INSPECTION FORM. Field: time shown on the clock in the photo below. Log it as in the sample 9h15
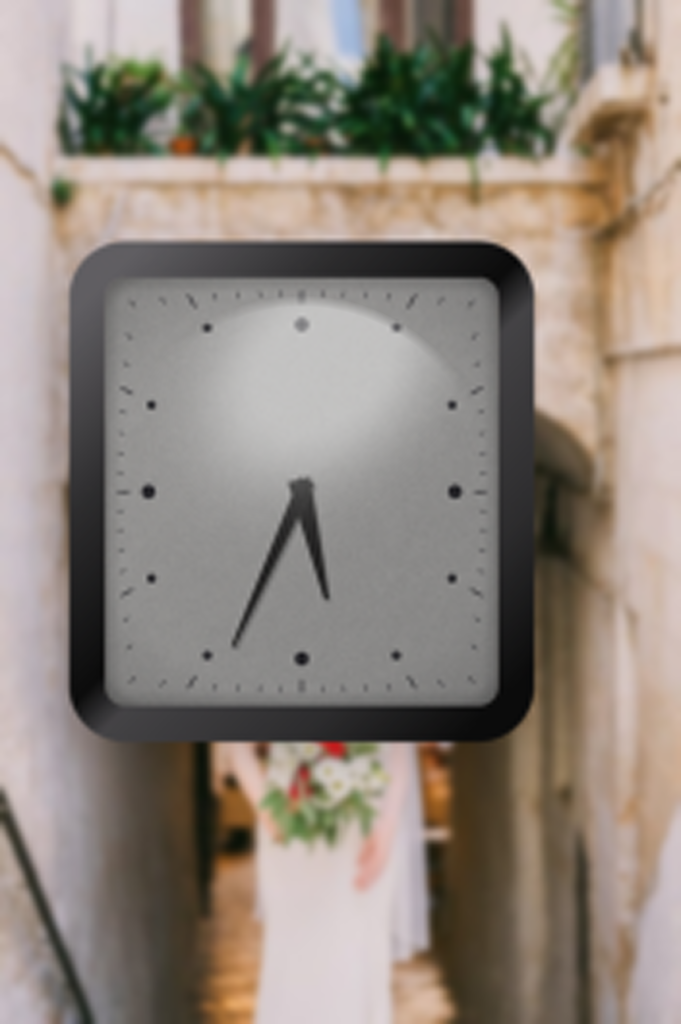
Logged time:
5h34
